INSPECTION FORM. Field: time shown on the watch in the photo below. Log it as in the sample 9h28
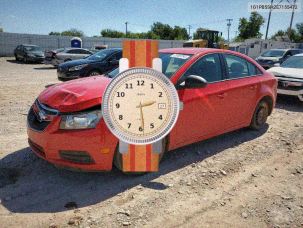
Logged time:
2h29
